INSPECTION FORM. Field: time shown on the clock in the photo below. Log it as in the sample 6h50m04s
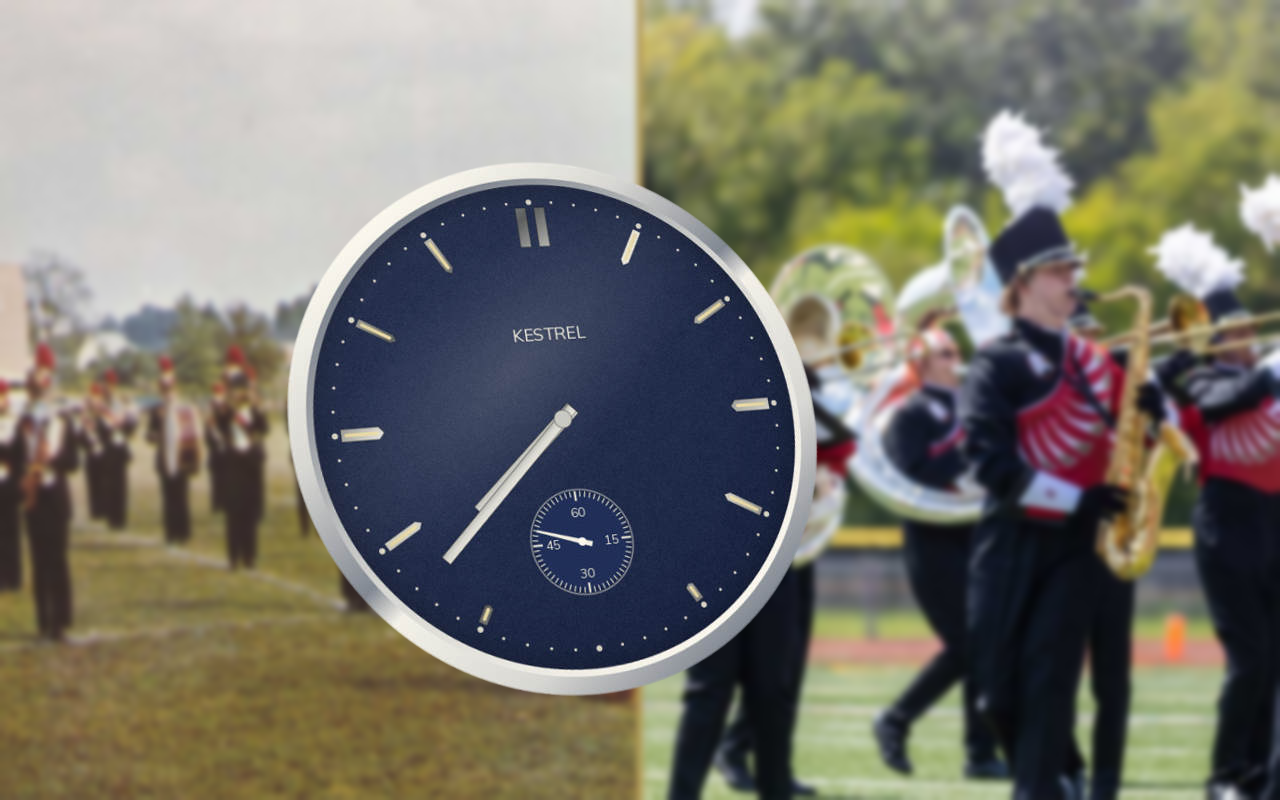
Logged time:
7h37m48s
